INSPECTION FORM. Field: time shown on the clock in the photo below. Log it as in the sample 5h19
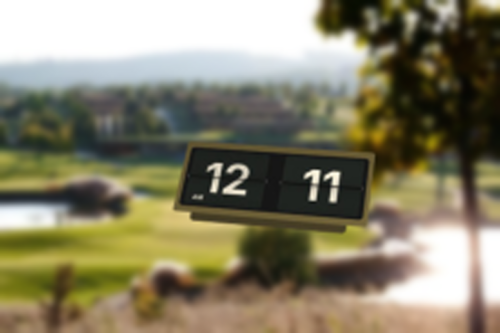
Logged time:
12h11
